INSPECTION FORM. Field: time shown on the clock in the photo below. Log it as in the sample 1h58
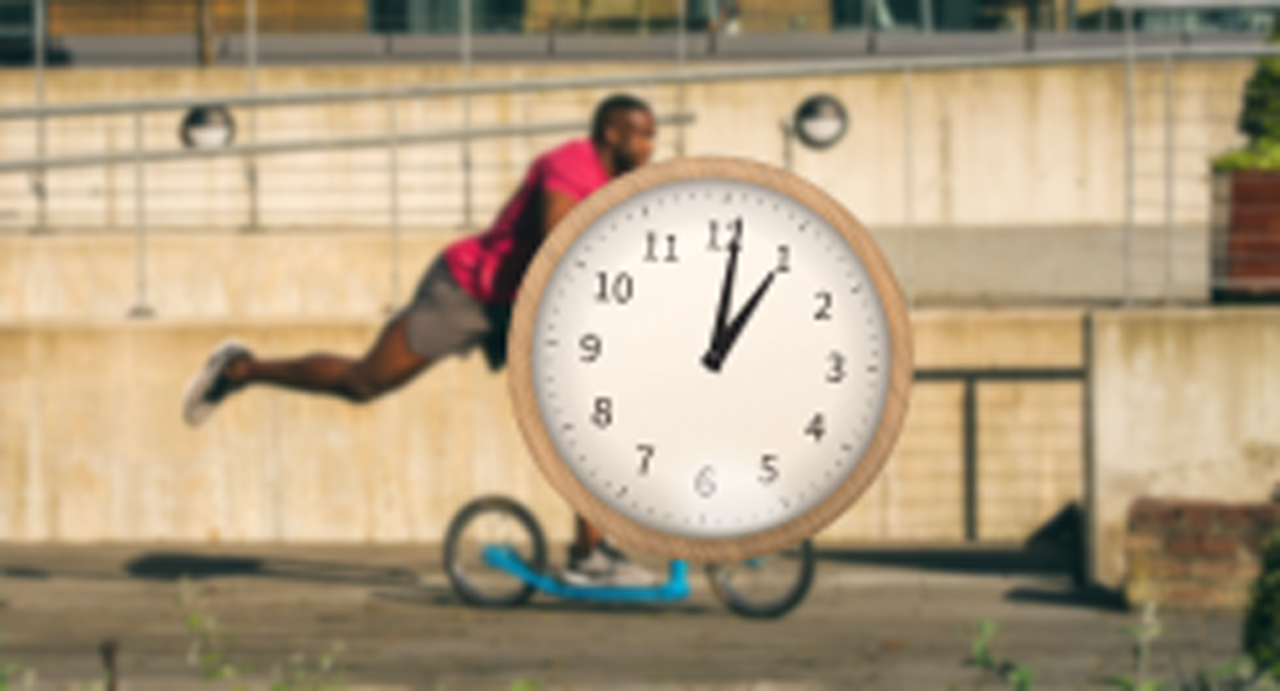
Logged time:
1h01
